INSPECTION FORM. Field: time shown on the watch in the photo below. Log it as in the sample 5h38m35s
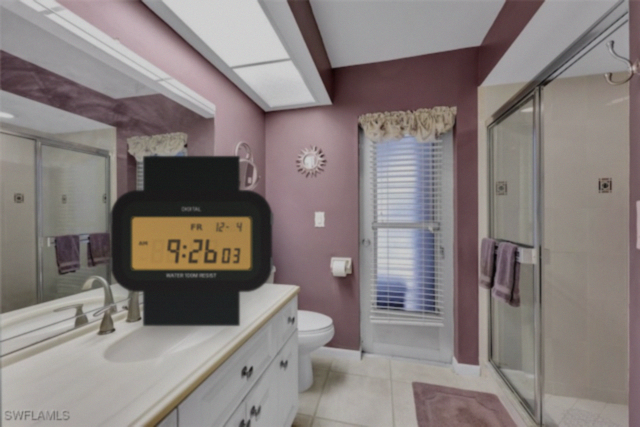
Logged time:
9h26m03s
